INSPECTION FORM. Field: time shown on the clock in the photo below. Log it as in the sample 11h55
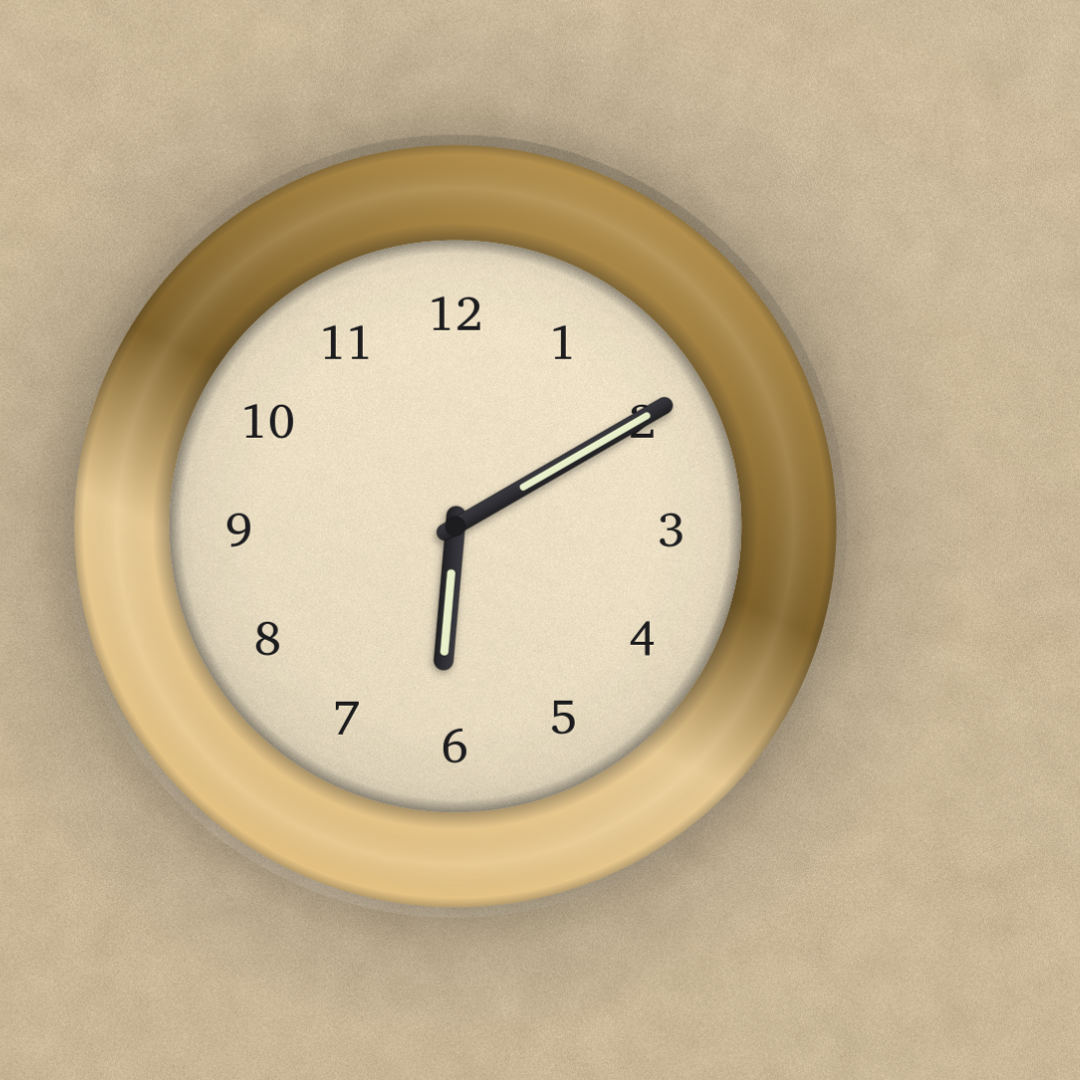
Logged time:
6h10
